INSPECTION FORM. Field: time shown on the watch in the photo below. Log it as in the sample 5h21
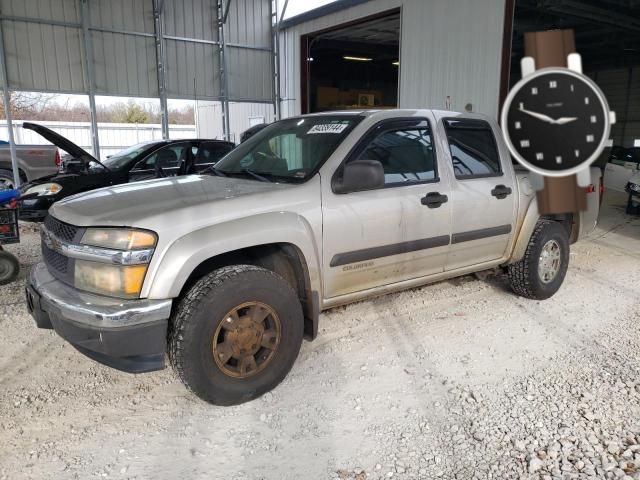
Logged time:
2h49
